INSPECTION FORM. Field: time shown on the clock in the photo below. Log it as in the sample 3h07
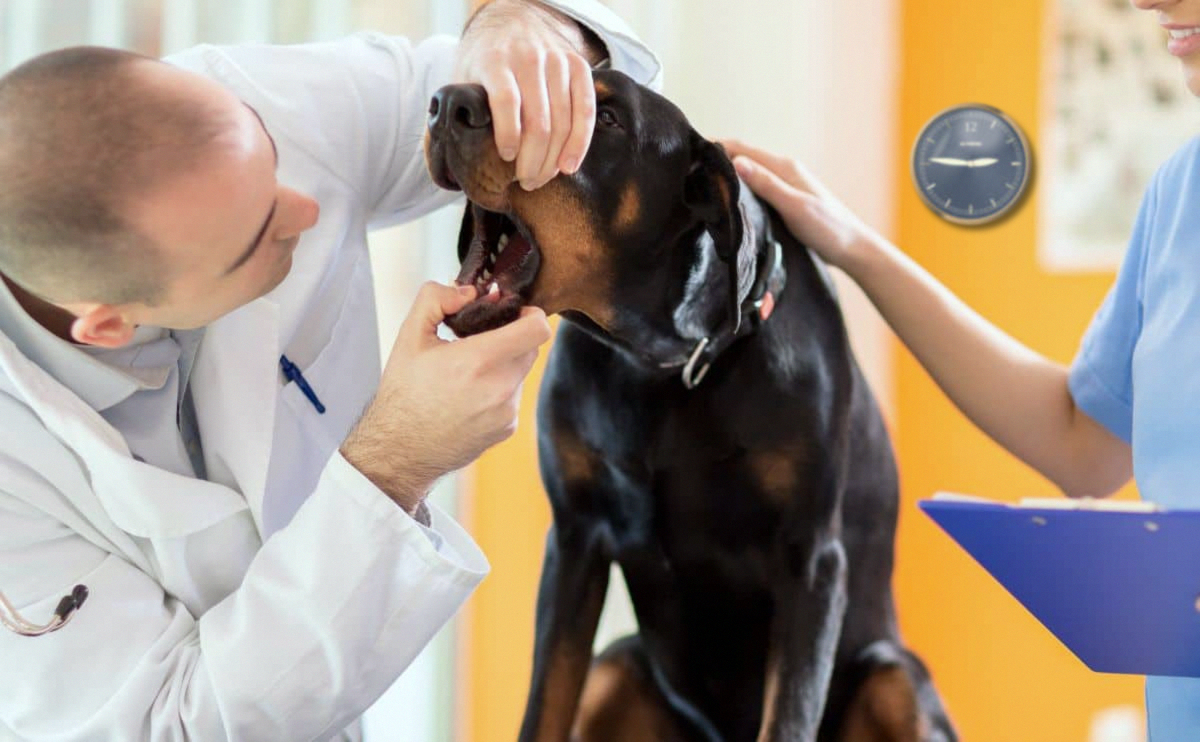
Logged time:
2h46
